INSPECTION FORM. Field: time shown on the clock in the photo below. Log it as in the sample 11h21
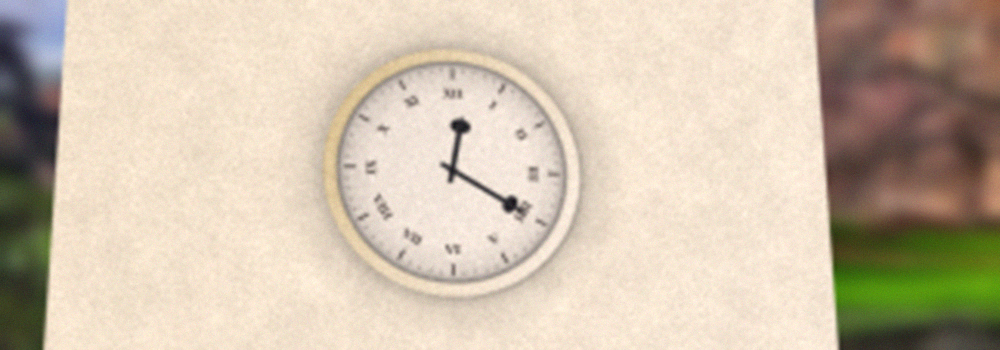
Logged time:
12h20
